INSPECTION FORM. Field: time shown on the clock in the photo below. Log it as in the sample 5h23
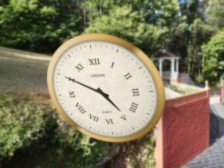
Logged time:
4h50
